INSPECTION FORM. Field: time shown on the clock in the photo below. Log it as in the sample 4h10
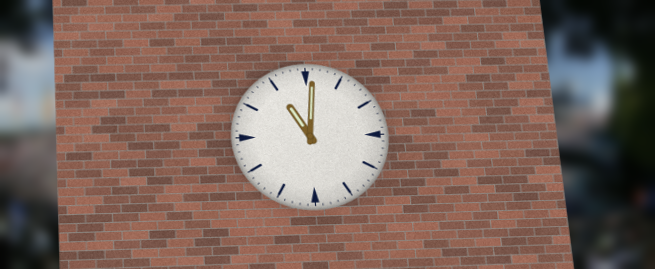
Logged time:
11h01
